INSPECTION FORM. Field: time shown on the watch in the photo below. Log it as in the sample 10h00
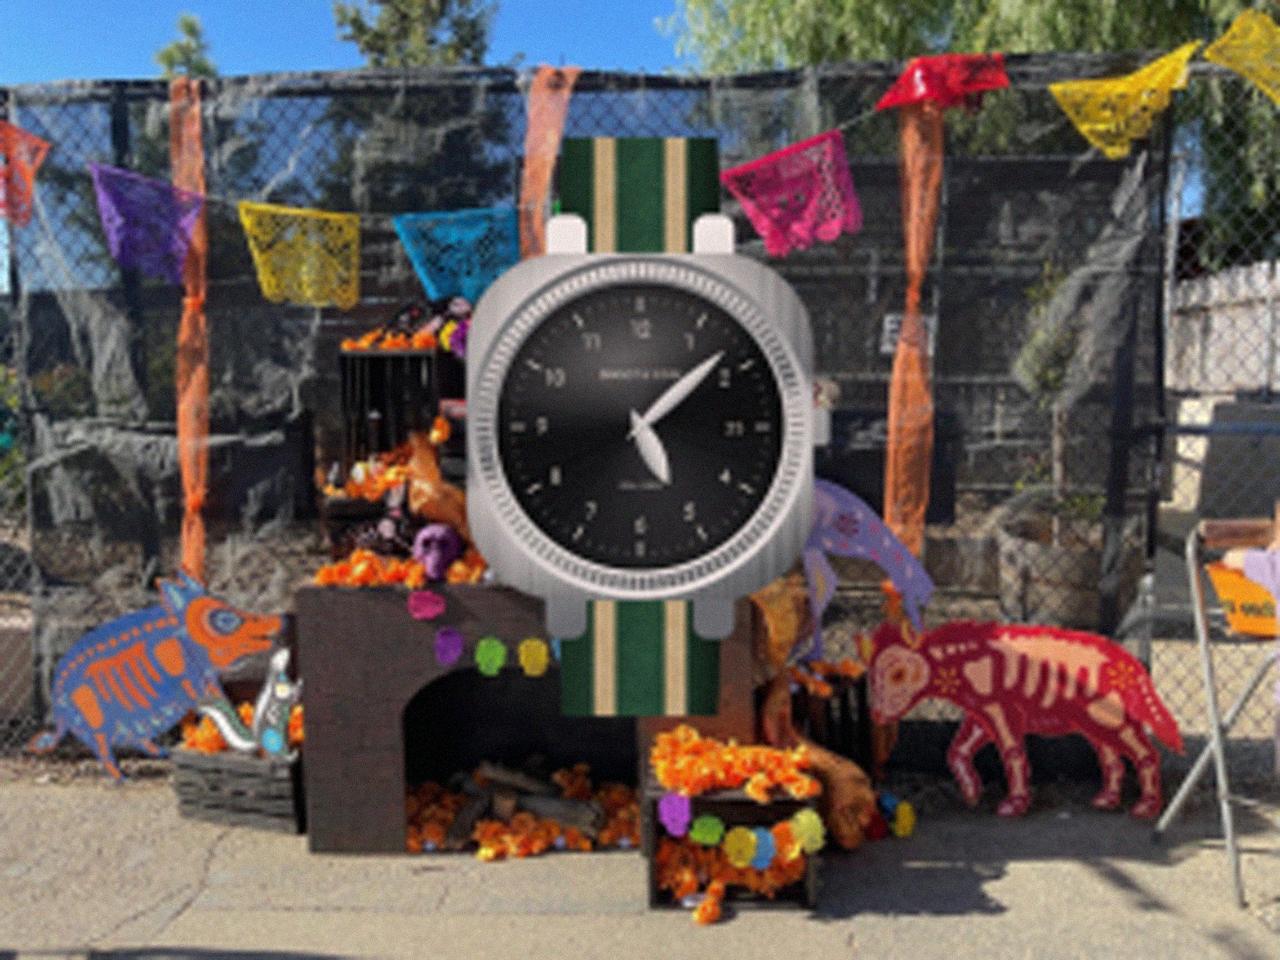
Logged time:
5h08
